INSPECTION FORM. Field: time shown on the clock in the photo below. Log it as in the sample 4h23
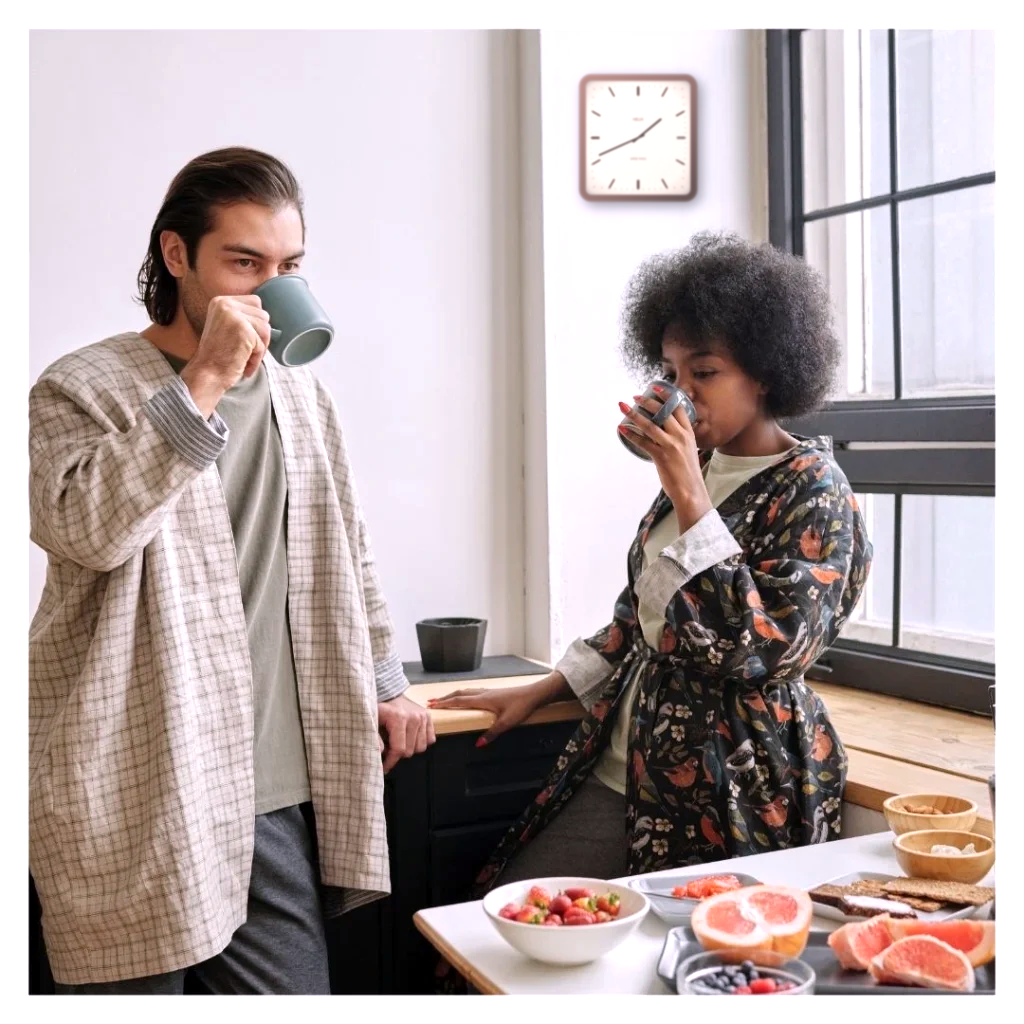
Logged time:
1h41
